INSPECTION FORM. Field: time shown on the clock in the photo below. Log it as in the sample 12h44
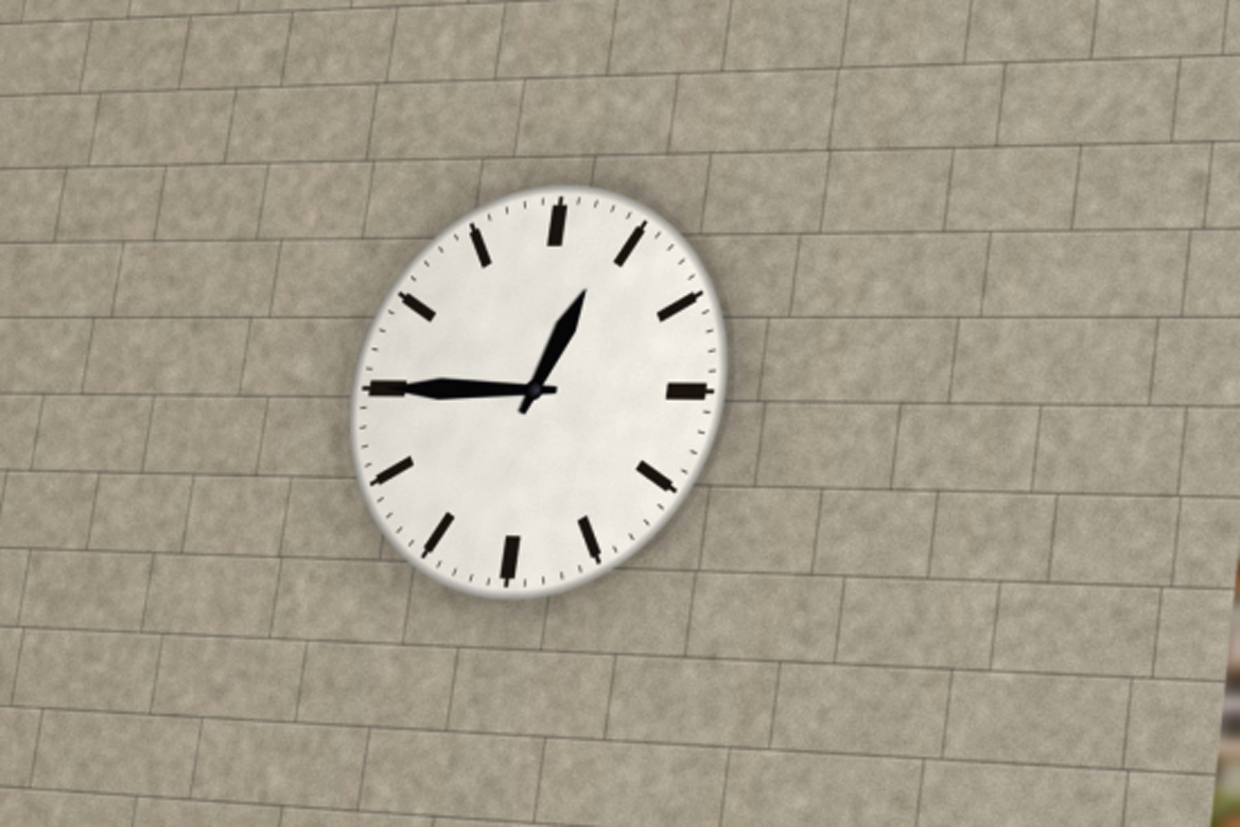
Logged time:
12h45
